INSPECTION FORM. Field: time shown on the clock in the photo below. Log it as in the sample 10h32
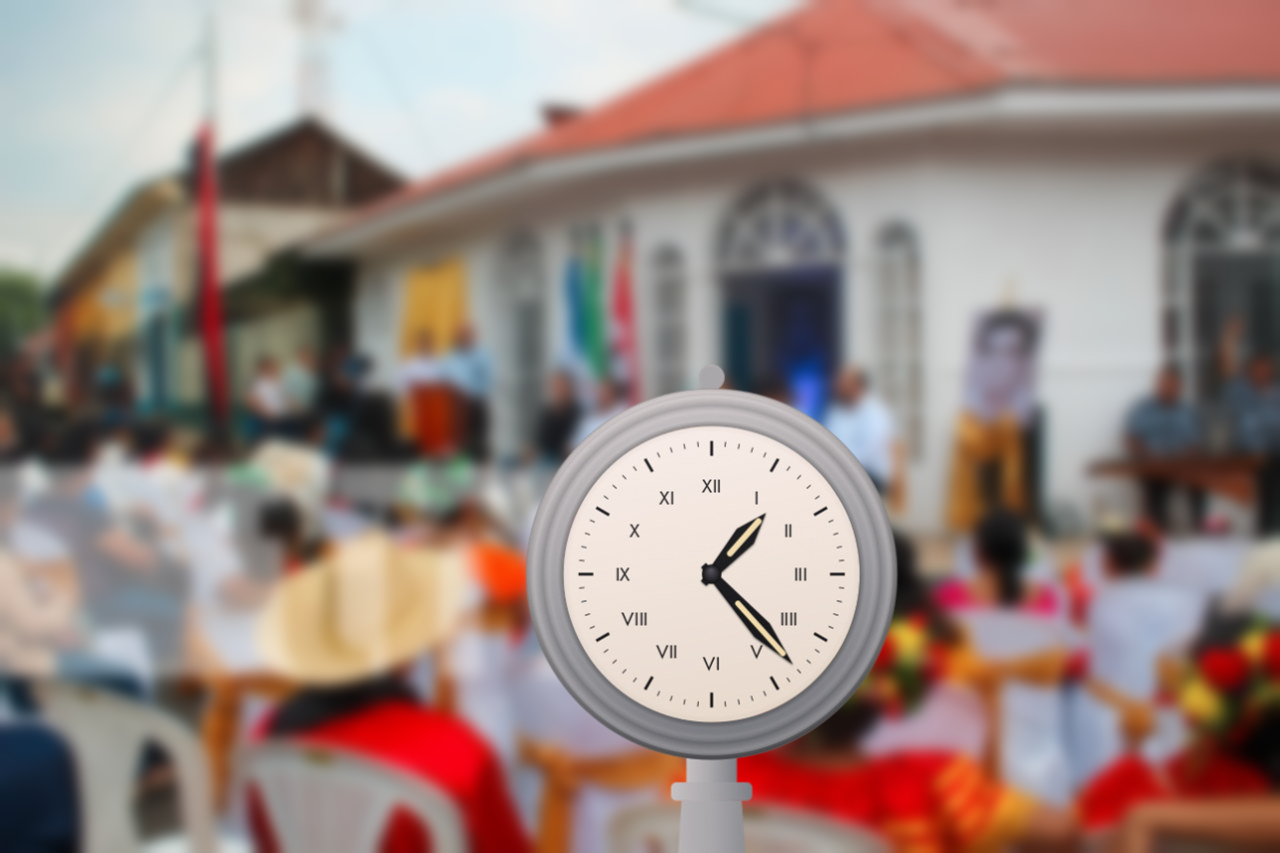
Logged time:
1h23
